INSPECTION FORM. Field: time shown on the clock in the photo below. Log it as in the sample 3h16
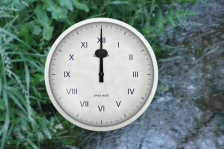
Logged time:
12h00
